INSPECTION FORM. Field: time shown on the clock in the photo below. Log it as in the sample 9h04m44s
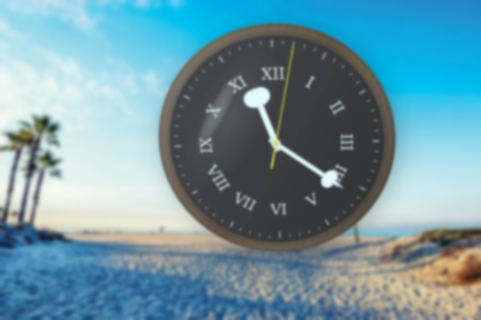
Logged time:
11h21m02s
